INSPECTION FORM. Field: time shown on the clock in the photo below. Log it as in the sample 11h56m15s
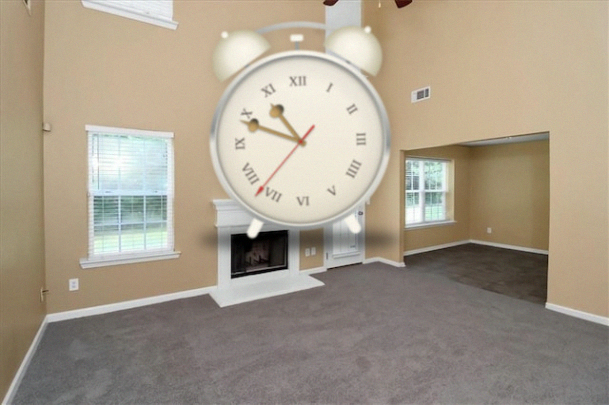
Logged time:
10h48m37s
